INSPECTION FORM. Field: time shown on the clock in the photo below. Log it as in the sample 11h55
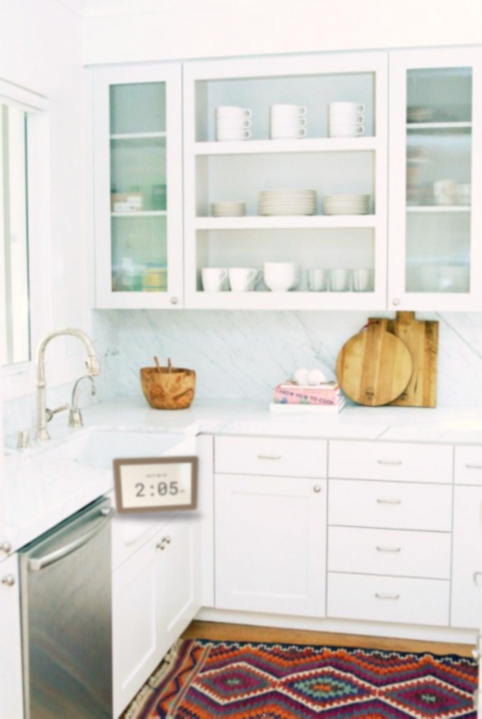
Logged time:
2h05
